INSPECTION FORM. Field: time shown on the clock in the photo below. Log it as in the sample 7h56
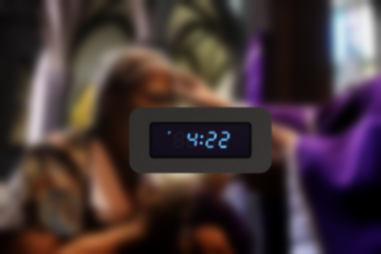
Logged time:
4h22
